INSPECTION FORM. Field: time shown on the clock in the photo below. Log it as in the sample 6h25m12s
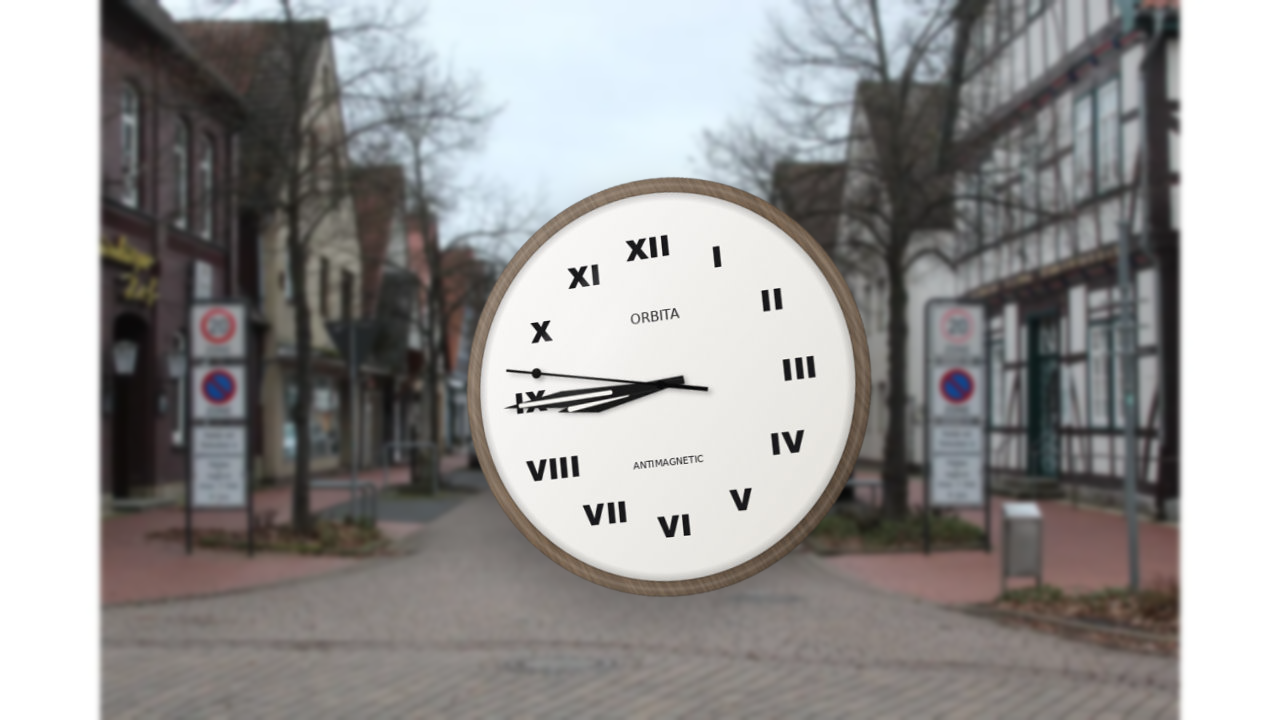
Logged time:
8h44m47s
